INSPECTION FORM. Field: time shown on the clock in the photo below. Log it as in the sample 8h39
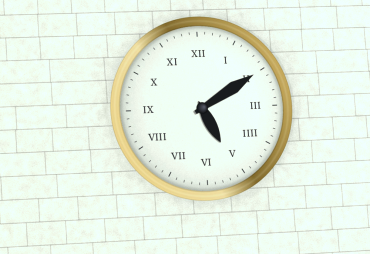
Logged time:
5h10
